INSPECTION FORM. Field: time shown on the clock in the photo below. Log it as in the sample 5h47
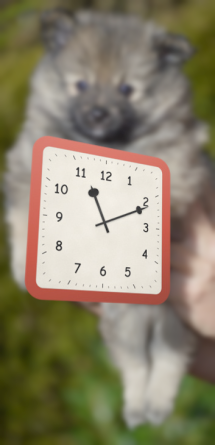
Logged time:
11h11
